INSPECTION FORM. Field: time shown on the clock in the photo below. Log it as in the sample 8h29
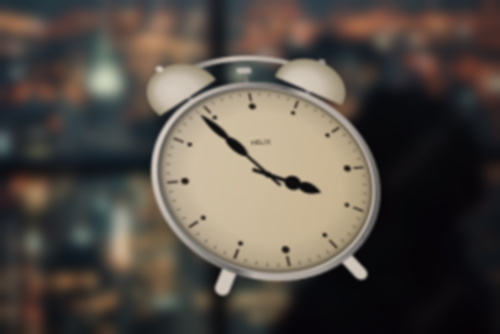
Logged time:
3h54
